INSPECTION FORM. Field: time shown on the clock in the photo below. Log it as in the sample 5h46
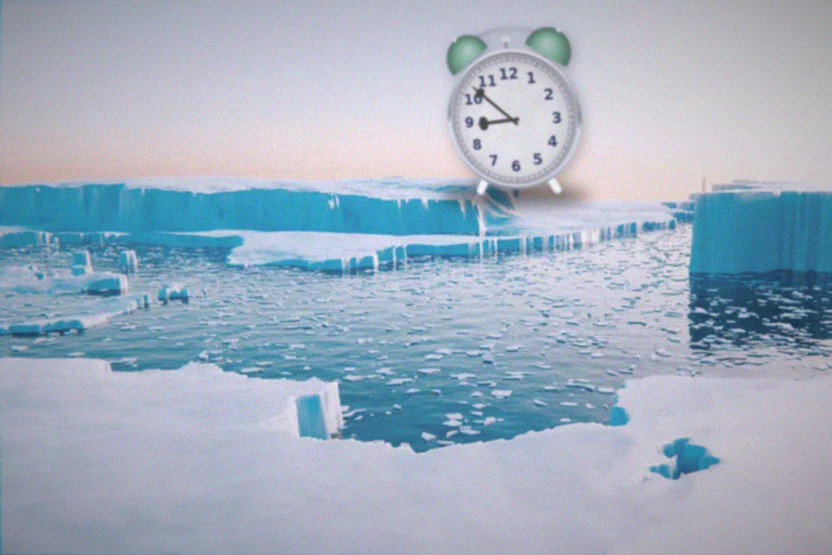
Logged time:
8h52
